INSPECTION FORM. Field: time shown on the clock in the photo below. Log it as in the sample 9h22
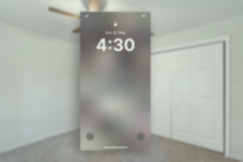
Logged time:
4h30
